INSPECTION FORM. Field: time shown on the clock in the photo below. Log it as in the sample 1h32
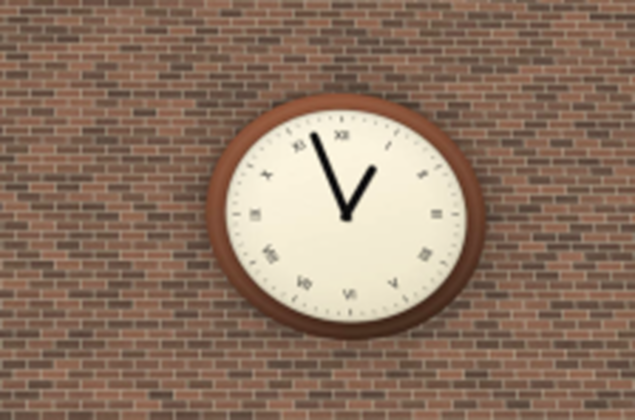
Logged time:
12h57
